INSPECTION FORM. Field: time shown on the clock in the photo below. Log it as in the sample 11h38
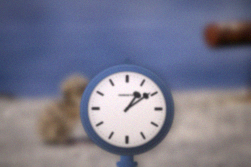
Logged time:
1h09
